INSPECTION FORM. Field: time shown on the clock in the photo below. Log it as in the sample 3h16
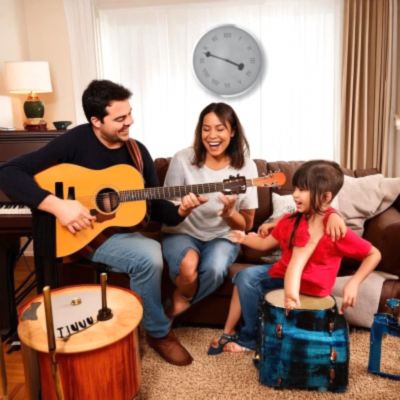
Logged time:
3h48
